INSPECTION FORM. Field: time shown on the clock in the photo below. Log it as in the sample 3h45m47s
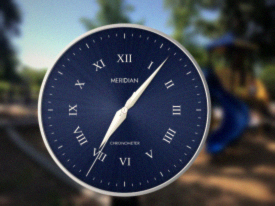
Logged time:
7h06m35s
